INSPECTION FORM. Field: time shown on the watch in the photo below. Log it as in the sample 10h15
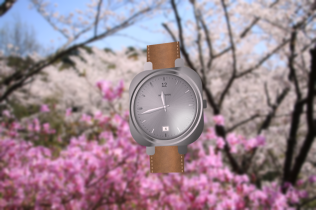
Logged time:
11h43
